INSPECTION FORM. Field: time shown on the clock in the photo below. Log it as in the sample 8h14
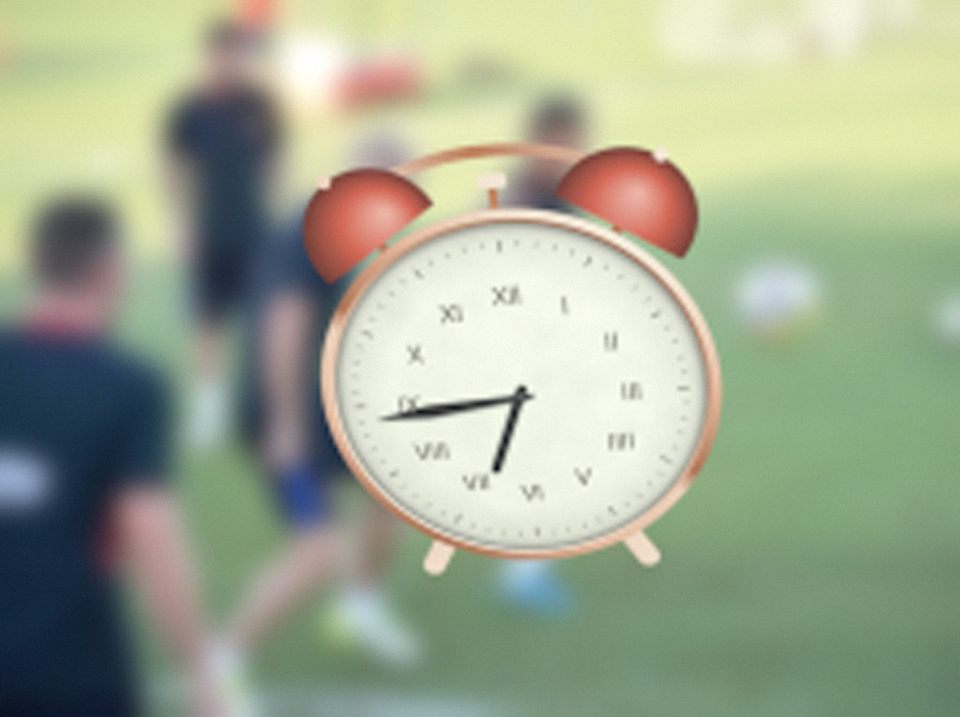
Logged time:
6h44
